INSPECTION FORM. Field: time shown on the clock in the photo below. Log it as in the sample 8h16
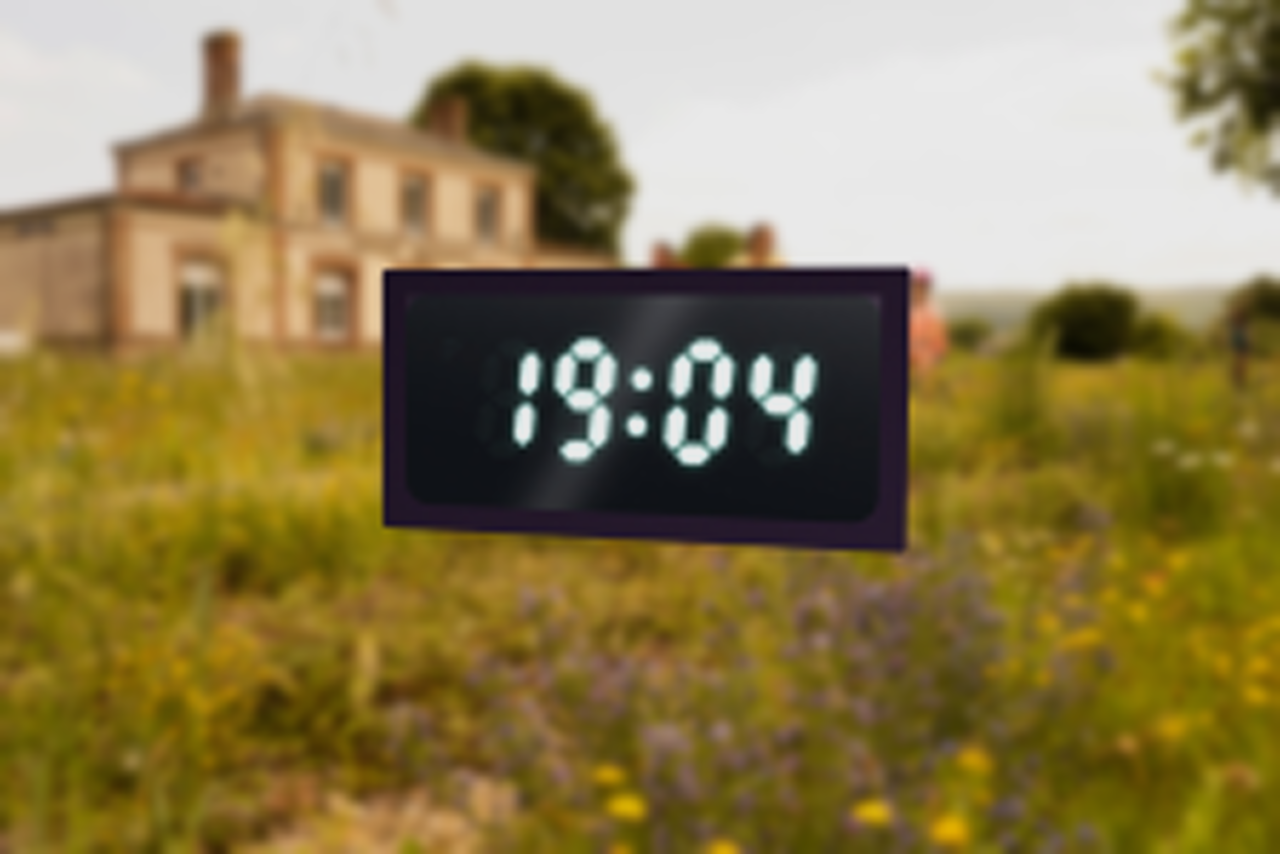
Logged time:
19h04
